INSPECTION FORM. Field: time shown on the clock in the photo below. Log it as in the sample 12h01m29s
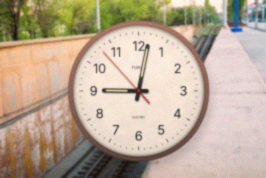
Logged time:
9h01m53s
